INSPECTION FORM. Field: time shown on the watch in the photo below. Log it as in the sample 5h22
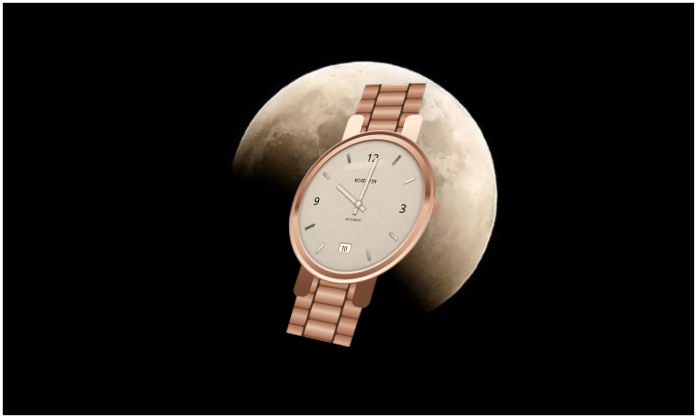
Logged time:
10h01
